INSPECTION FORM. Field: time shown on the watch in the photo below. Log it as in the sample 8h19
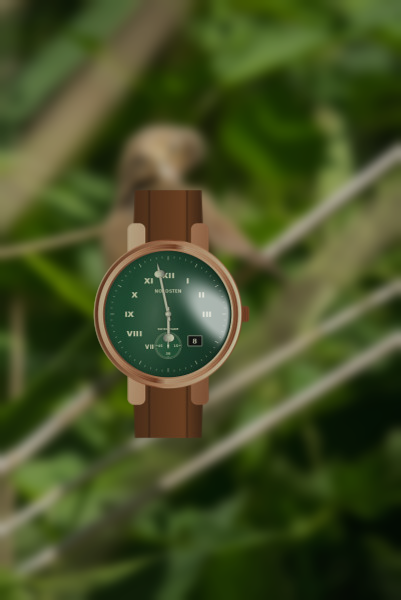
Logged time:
5h58
